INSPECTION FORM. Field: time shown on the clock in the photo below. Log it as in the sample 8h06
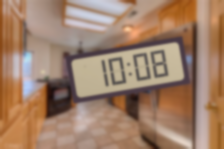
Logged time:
10h08
